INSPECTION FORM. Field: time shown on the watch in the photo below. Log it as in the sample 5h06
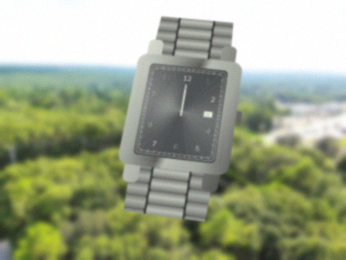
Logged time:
12h00
